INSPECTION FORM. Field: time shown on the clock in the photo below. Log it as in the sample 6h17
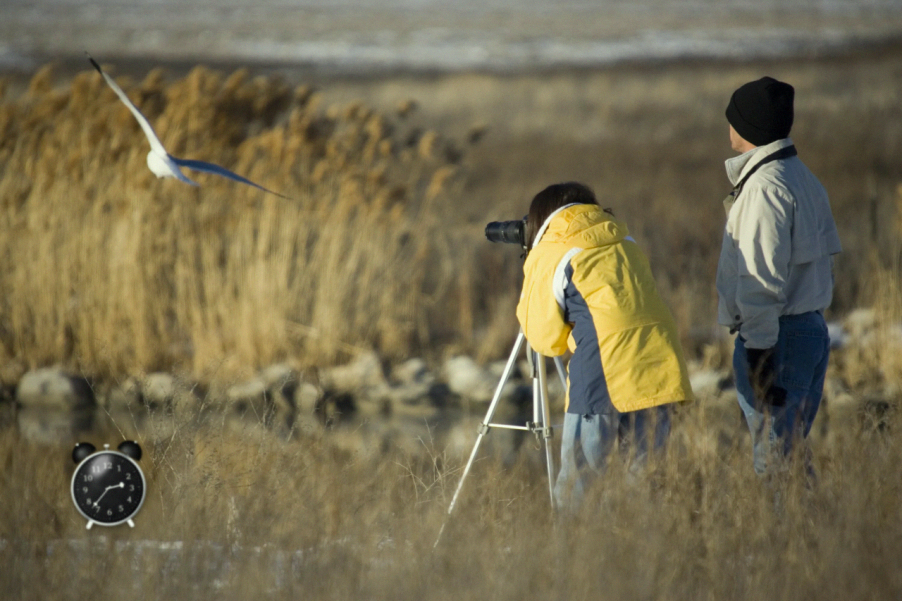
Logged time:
2h37
